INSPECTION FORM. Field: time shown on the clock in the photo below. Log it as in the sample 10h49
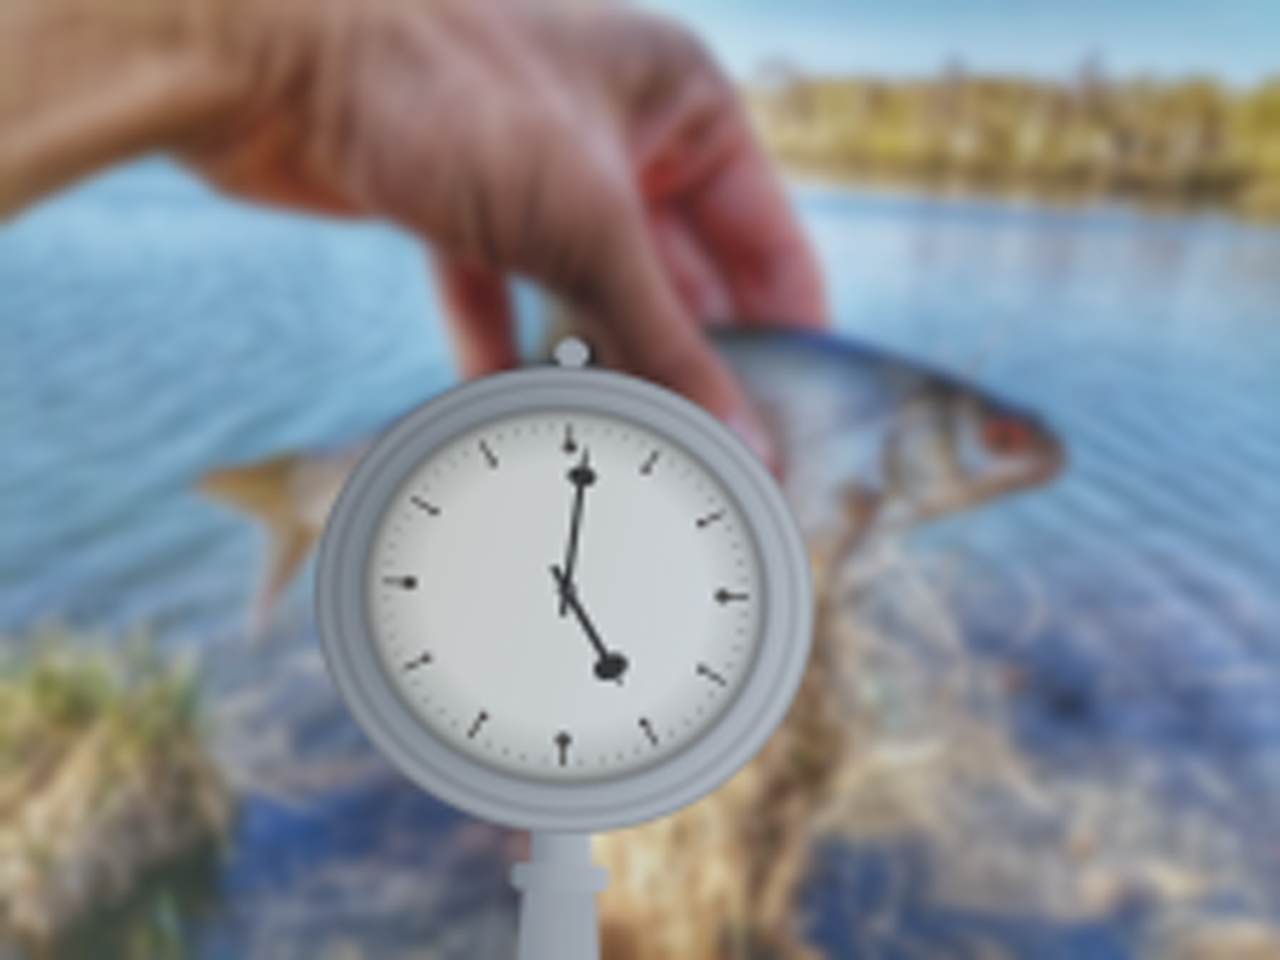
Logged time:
5h01
